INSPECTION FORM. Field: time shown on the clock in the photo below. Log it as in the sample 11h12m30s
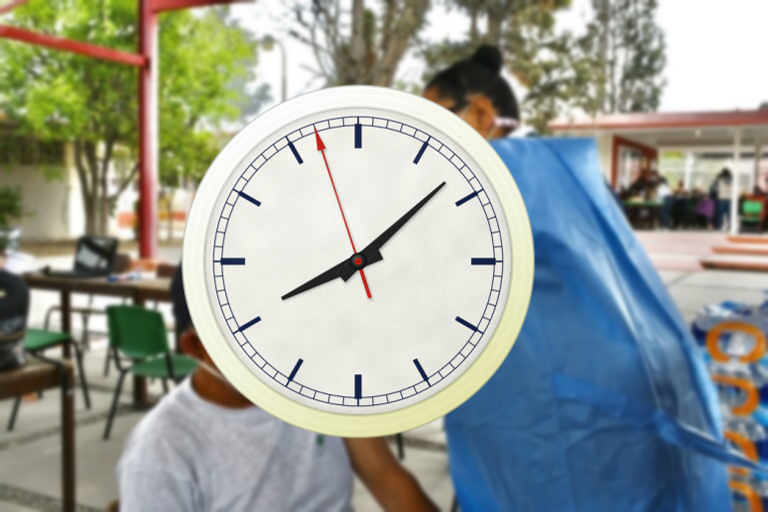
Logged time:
8h07m57s
